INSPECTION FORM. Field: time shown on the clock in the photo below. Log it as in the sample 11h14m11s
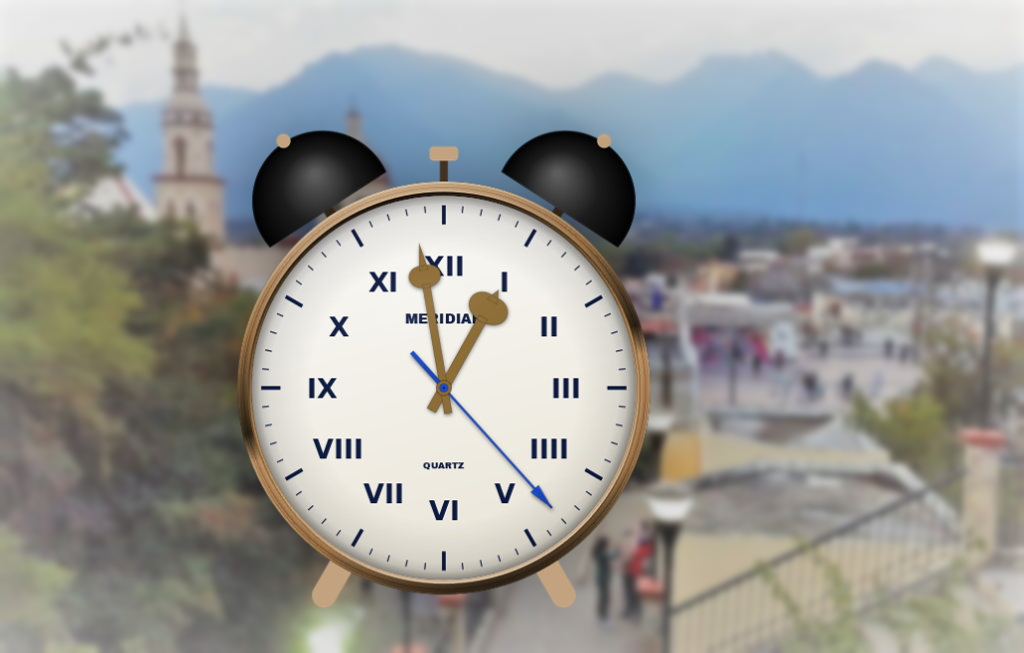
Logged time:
12h58m23s
